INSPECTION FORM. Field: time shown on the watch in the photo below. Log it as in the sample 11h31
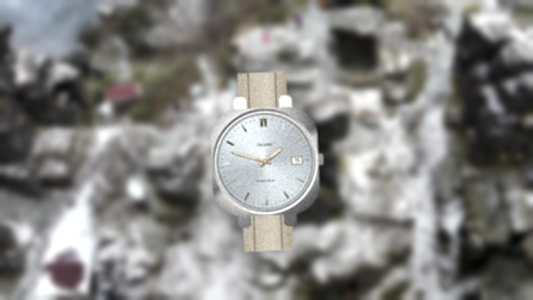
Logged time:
1h48
